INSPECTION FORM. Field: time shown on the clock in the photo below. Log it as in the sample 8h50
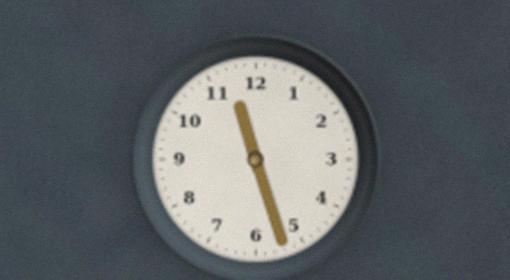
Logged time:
11h27
